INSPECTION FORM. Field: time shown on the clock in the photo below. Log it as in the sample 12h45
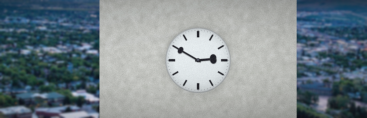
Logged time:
2h50
